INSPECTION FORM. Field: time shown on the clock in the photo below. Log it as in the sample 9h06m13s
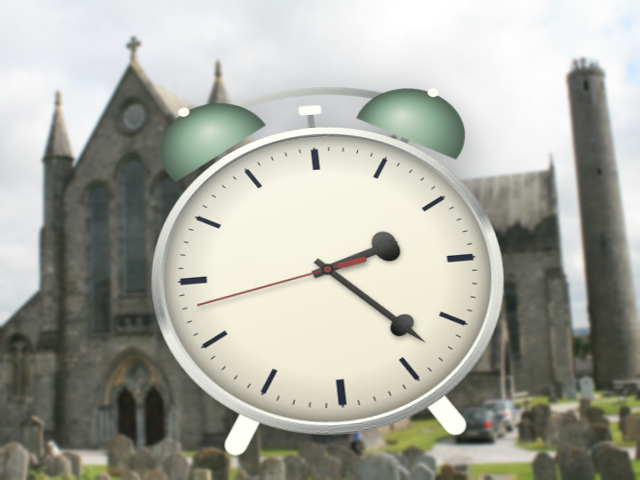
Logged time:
2h22m43s
